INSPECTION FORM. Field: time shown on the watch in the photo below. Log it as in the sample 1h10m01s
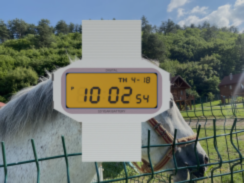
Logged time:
10h02m54s
